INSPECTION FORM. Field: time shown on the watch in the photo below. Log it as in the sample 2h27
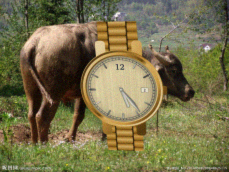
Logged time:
5h24
